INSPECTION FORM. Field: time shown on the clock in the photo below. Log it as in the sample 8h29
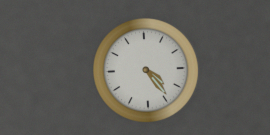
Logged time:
4h24
